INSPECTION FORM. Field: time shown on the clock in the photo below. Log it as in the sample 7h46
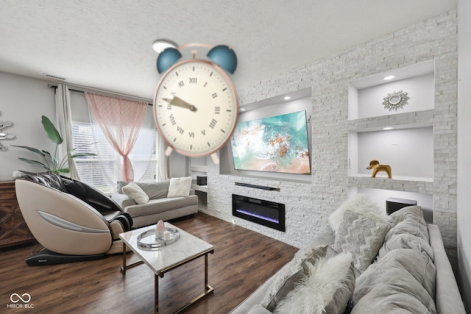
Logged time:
9h47
